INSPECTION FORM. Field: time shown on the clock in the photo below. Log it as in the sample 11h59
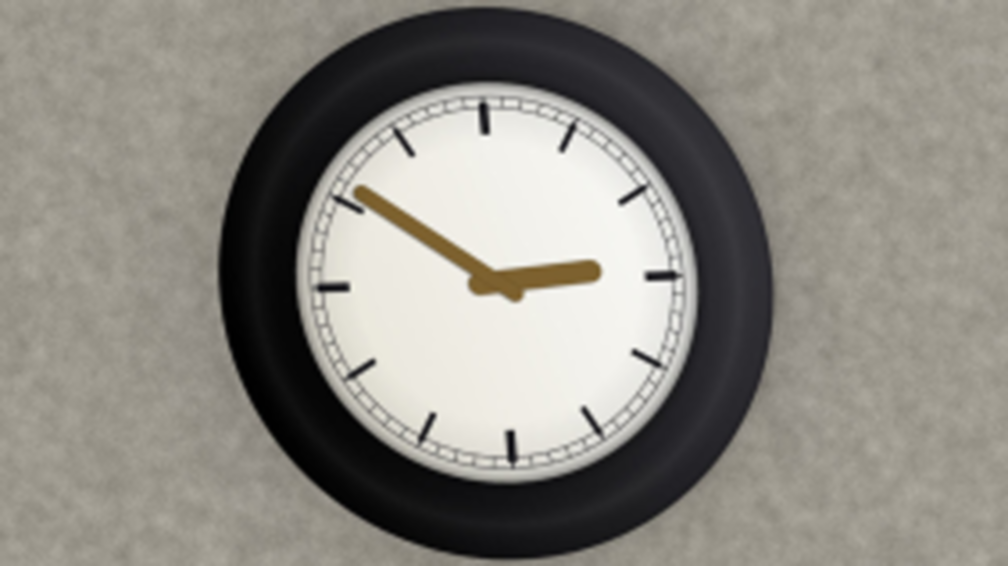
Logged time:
2h51
